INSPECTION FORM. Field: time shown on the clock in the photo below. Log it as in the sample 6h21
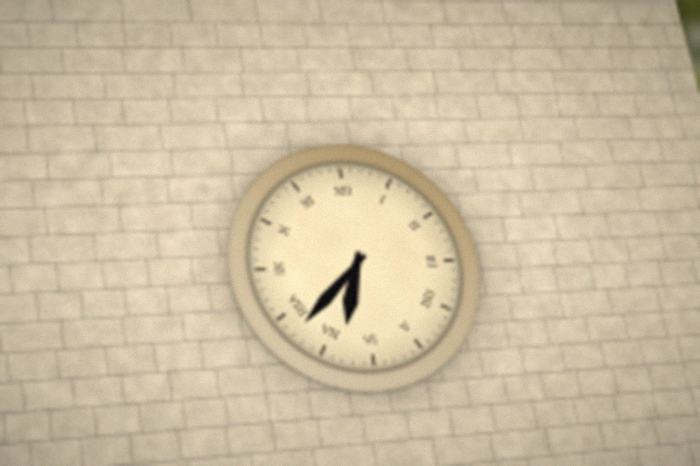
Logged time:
6h38
